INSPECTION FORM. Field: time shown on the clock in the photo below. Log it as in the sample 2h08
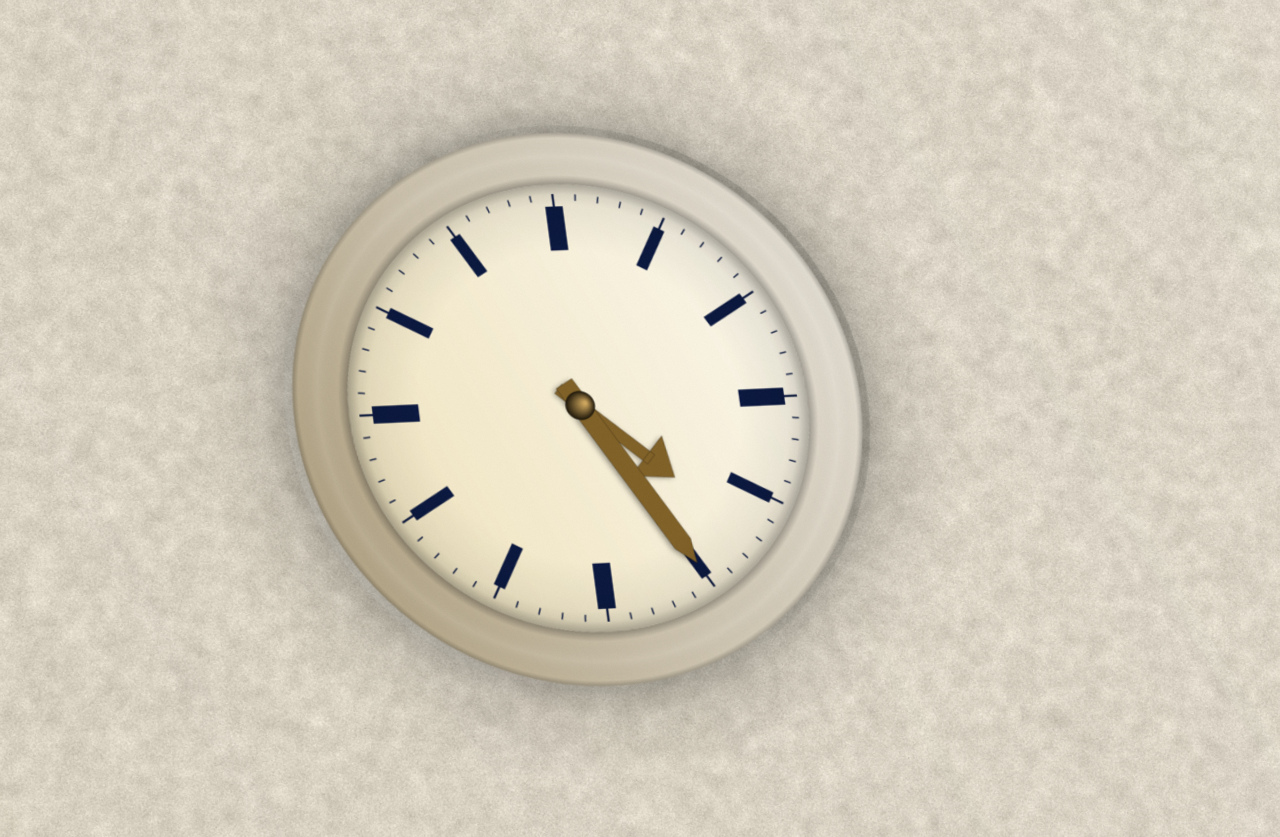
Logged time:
4h25
